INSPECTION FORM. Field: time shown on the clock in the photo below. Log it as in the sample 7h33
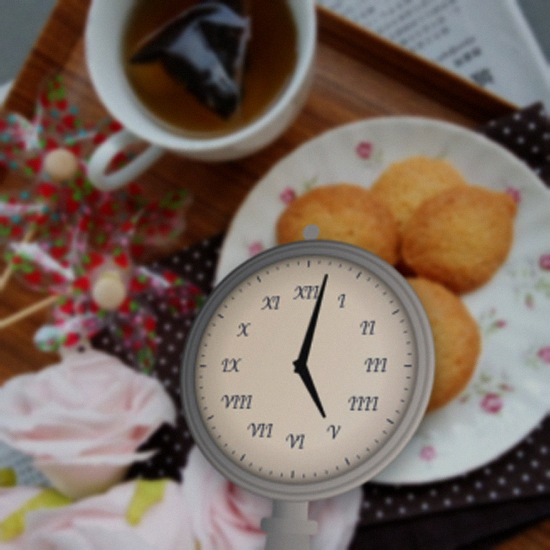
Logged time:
5h02
